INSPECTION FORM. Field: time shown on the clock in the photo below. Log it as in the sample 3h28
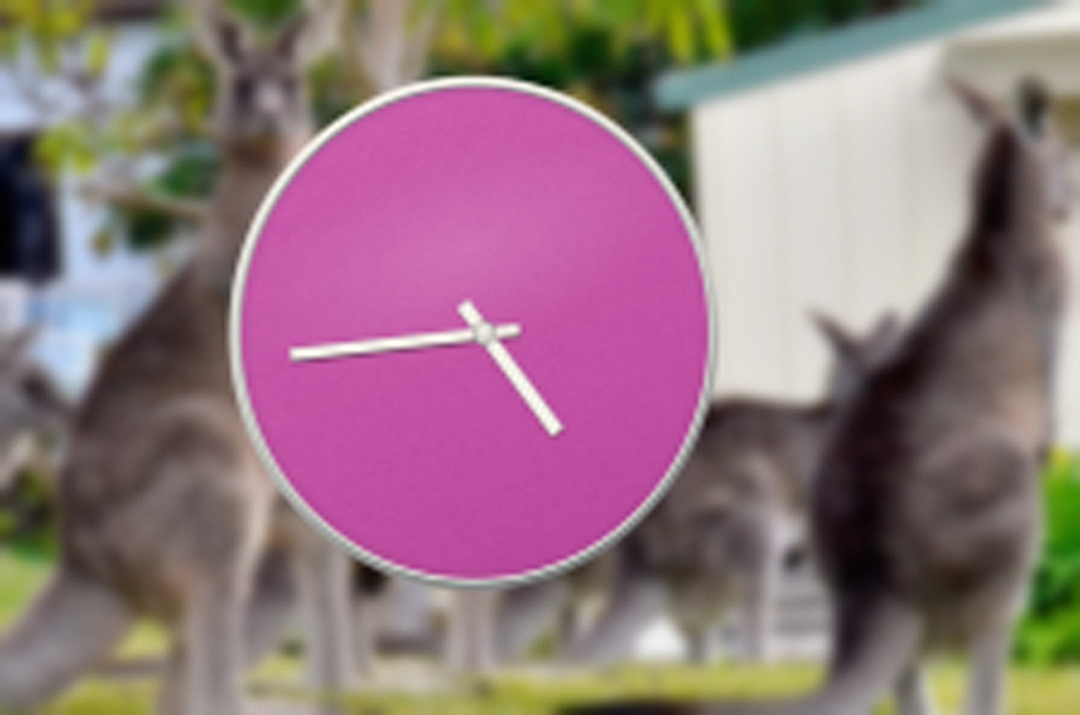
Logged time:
4h44
